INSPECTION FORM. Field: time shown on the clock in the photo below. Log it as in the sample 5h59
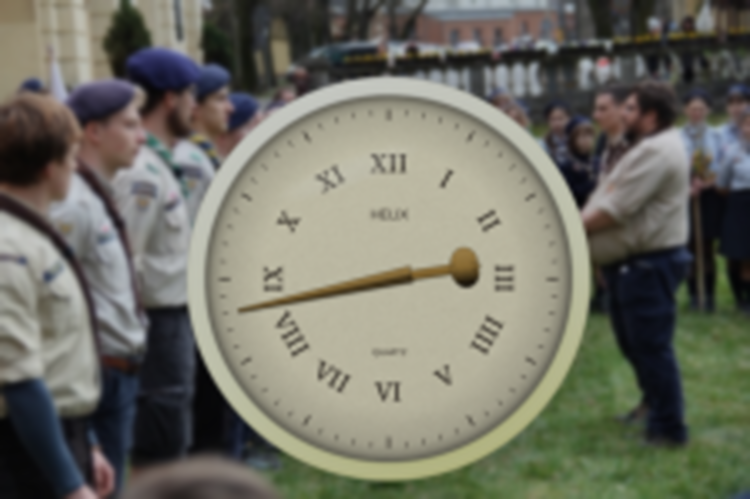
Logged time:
2h43
